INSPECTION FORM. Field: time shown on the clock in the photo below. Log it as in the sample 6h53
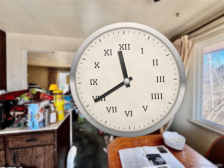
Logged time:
11h40
